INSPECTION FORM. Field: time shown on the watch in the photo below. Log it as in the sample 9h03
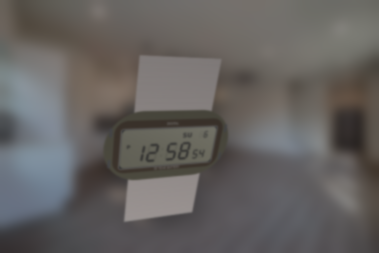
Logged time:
12h58
